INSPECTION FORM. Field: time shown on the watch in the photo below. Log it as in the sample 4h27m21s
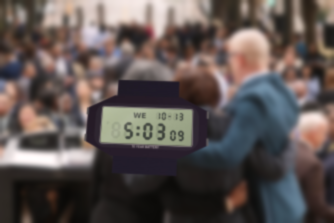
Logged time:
5h03m09s
